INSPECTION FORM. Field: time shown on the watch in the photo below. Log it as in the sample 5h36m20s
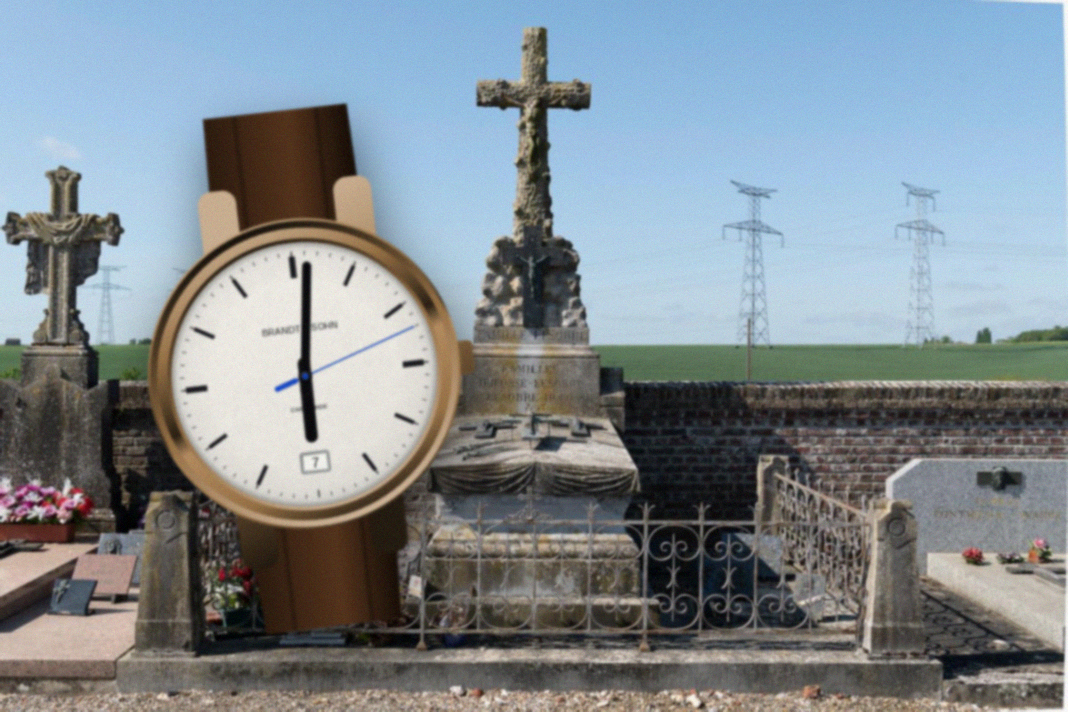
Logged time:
6h01m12s
